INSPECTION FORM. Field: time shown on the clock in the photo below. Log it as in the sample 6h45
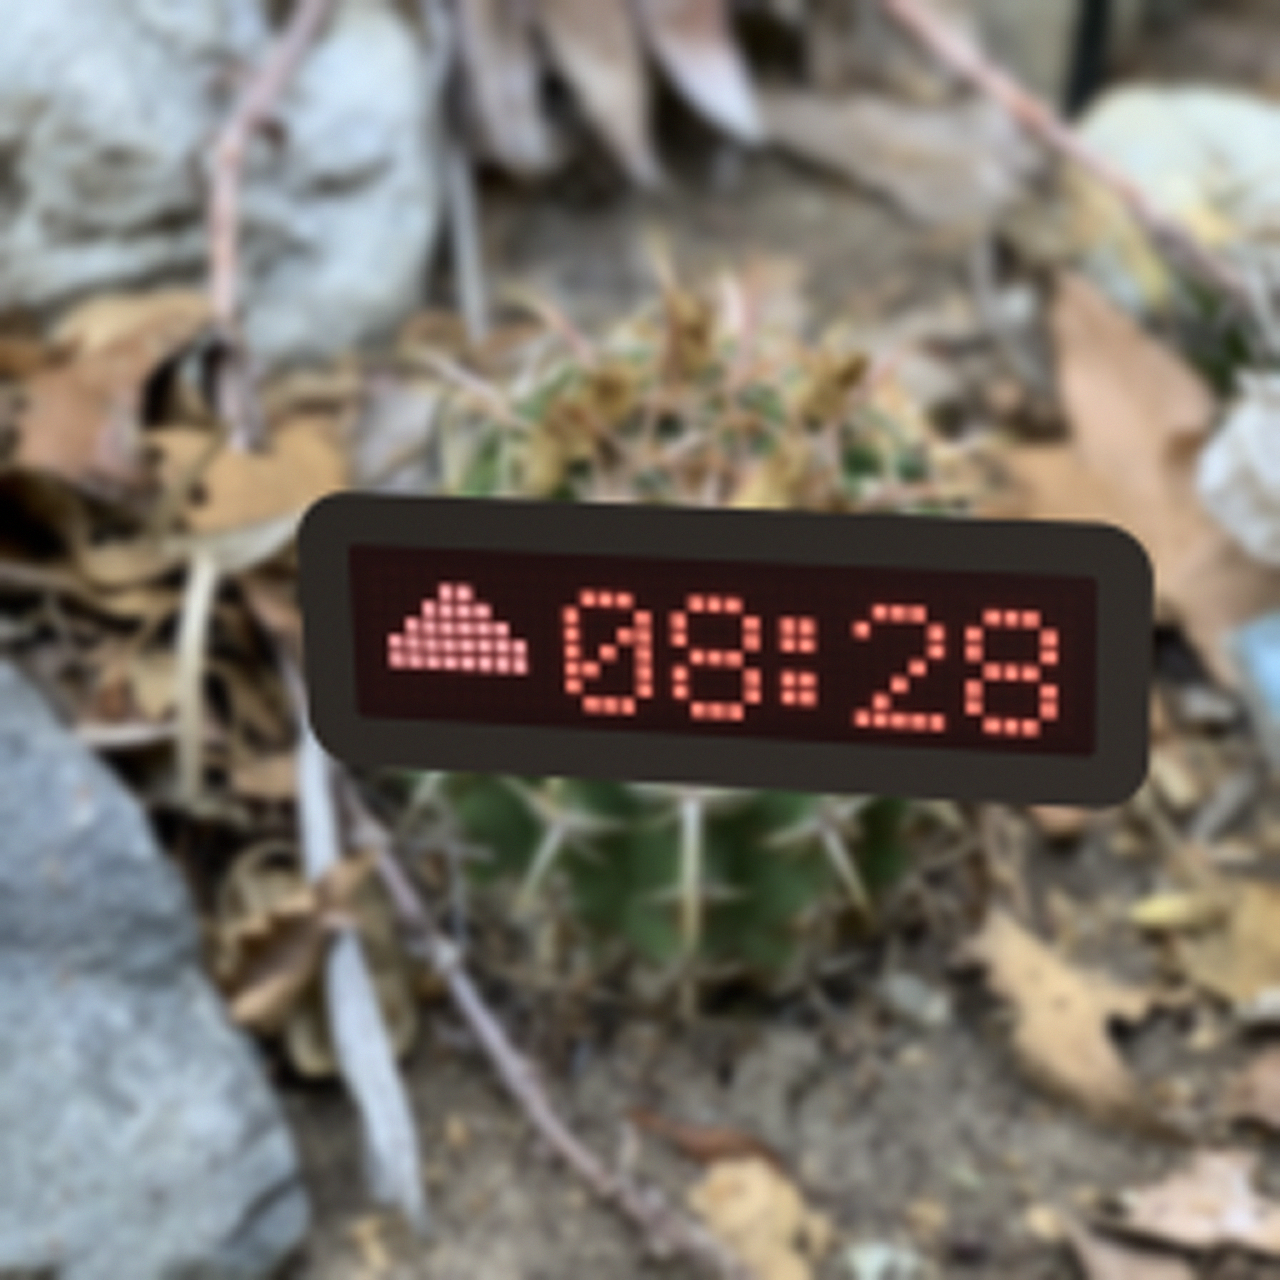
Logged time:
8h28
